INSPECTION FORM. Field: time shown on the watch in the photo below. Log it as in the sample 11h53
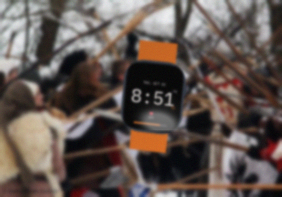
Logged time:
8h51
